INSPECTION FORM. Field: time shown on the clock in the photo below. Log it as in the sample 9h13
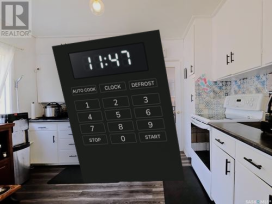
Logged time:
11h47
